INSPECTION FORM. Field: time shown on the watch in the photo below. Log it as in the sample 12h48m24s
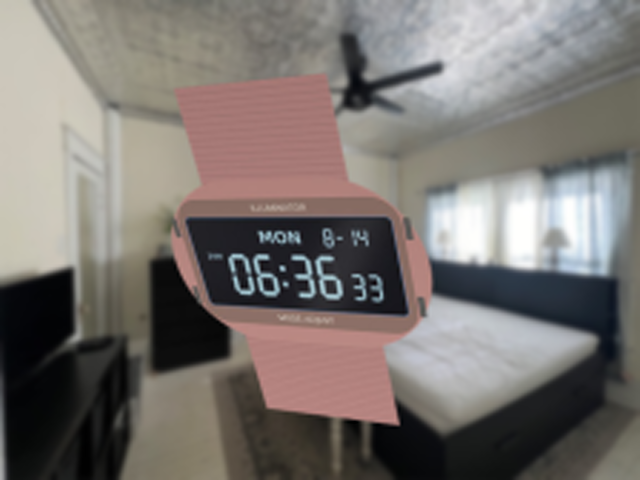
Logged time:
6h36m33s
